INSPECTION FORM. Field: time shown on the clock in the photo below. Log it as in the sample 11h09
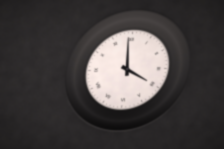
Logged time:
3h59
